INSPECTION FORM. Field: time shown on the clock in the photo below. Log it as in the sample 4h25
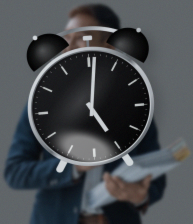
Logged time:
5h01
